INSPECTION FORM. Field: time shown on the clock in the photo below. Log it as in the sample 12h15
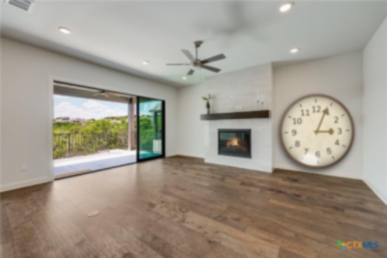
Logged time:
3h04
